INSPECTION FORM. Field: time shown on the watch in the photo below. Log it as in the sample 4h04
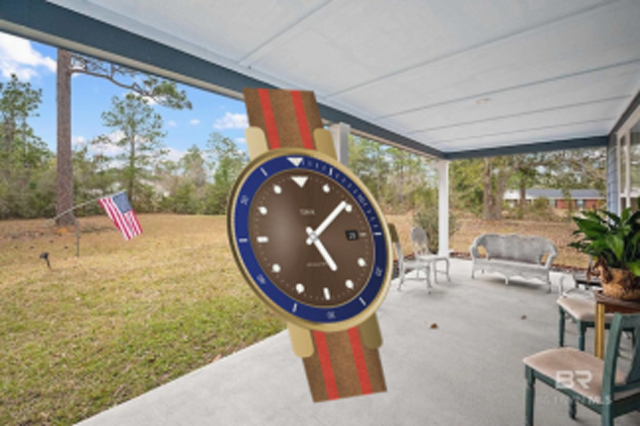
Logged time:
5h09
